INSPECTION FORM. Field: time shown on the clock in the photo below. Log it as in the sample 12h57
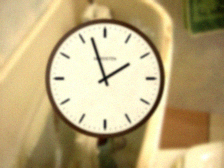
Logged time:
1h57
